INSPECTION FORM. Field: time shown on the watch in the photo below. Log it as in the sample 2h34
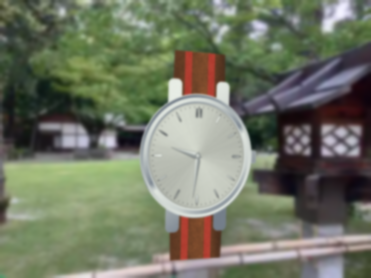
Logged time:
9h31
